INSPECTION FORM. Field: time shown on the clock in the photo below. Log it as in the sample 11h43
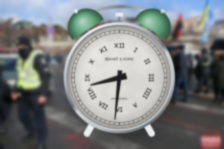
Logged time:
8h31
